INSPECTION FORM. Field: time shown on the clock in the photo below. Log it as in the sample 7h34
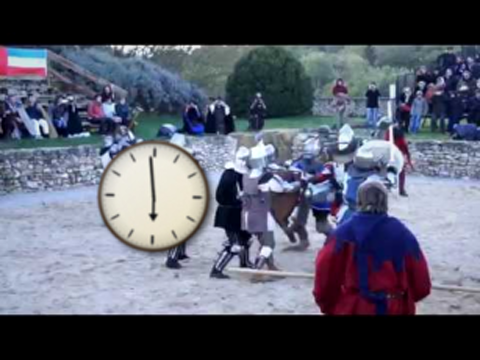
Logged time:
5h59
